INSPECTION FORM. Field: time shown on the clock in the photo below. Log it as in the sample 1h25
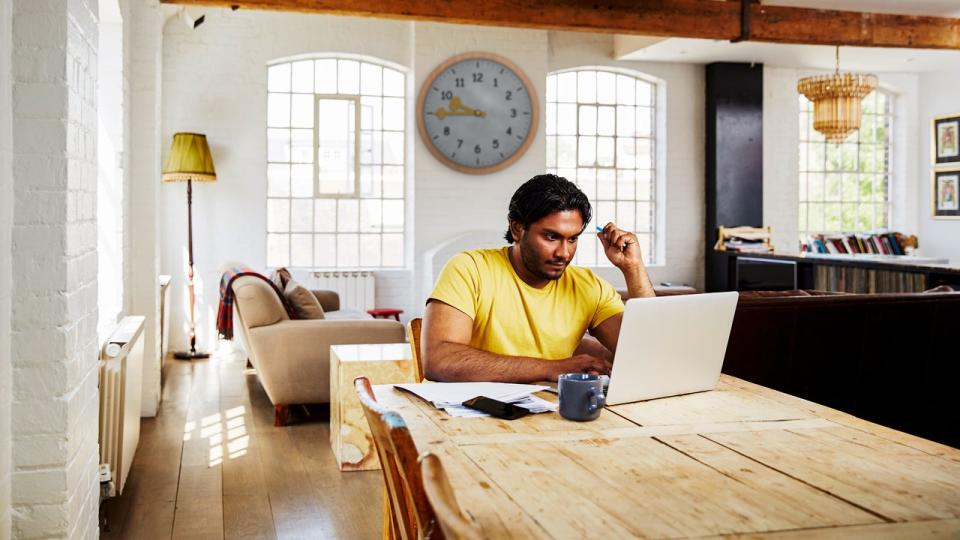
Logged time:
9h45
